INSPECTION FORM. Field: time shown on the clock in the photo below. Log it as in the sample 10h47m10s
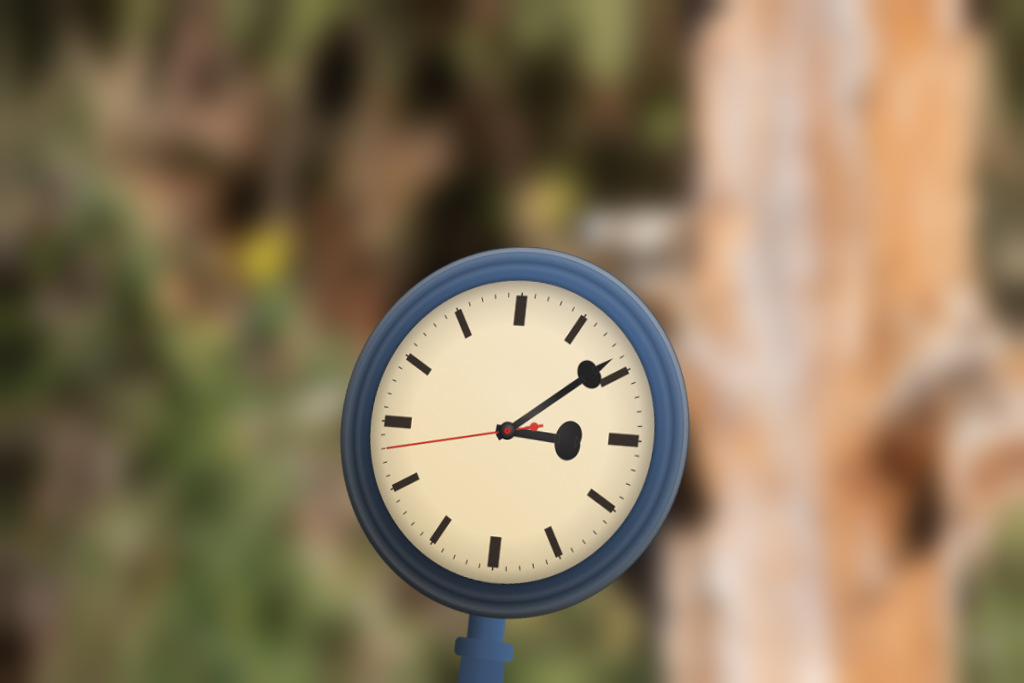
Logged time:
3h08m43s
